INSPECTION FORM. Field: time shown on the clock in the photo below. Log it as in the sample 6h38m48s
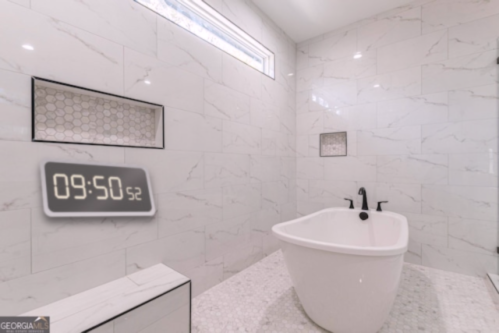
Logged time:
9h50m52s
